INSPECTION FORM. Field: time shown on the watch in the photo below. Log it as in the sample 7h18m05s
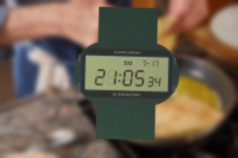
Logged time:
21h05m34s
